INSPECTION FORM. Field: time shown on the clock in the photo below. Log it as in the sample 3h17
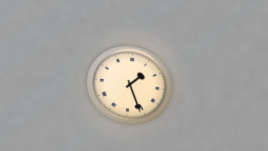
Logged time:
1h26
